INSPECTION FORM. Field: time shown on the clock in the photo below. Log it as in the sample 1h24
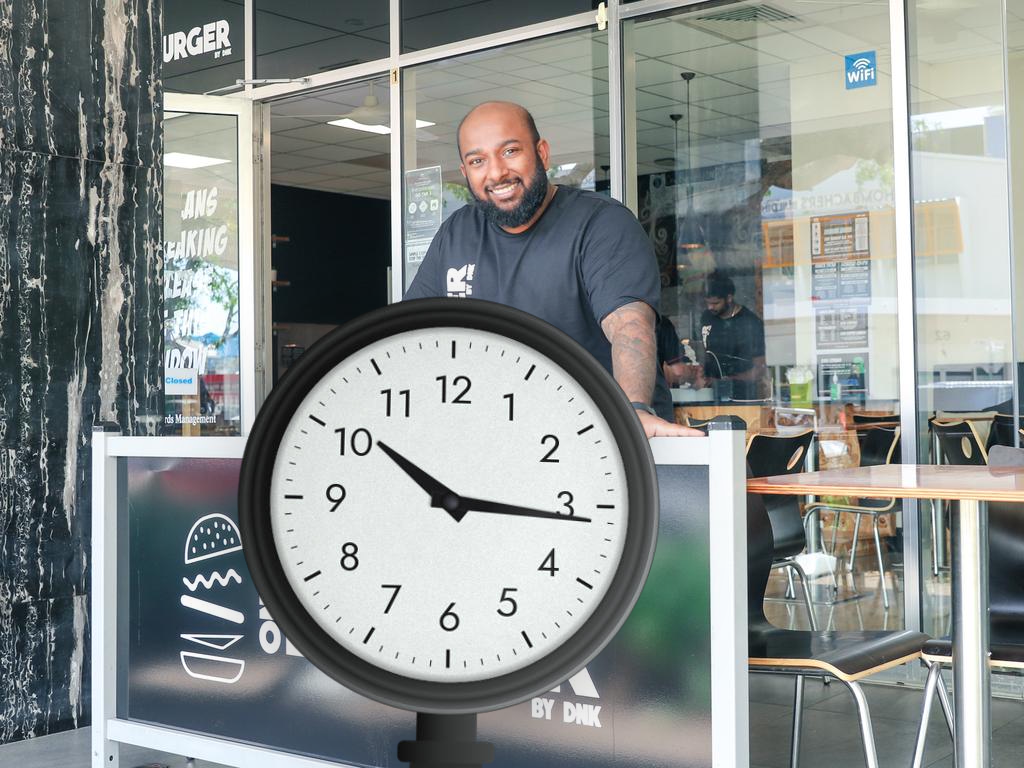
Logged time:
10h16
